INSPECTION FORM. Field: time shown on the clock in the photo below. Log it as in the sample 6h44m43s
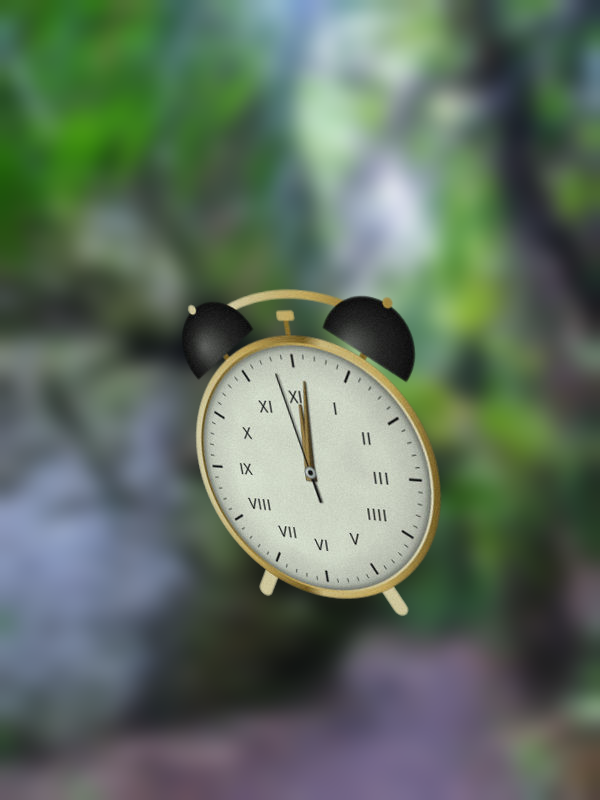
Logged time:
12h00m58s
